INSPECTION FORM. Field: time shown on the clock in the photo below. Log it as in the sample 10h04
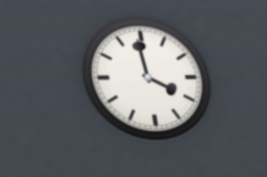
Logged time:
3h59
